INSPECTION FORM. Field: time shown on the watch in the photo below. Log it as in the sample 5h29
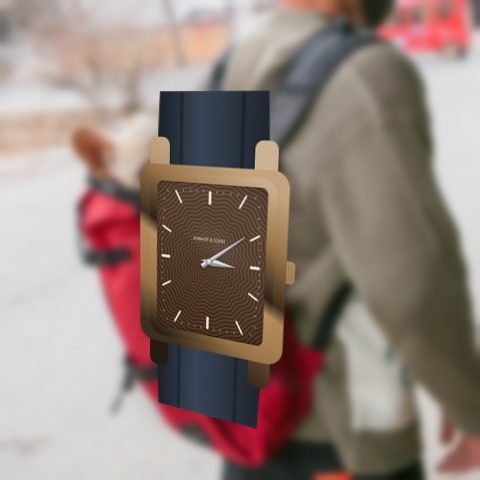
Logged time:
3h09
